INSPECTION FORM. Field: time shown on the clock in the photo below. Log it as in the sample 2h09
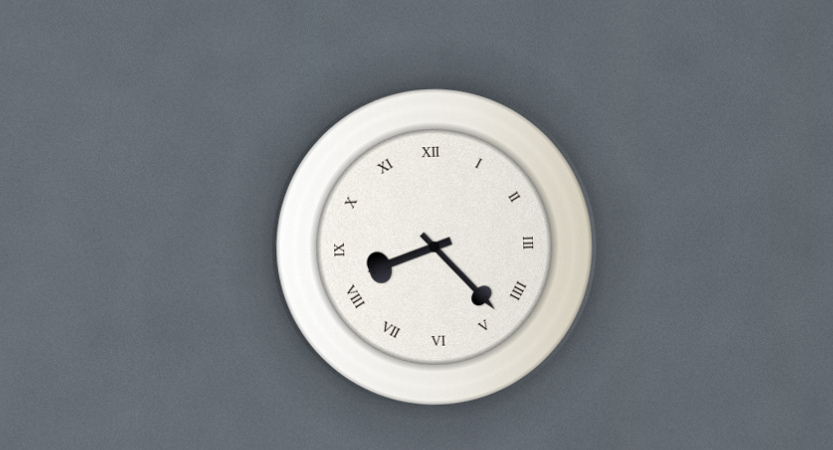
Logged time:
8h23
